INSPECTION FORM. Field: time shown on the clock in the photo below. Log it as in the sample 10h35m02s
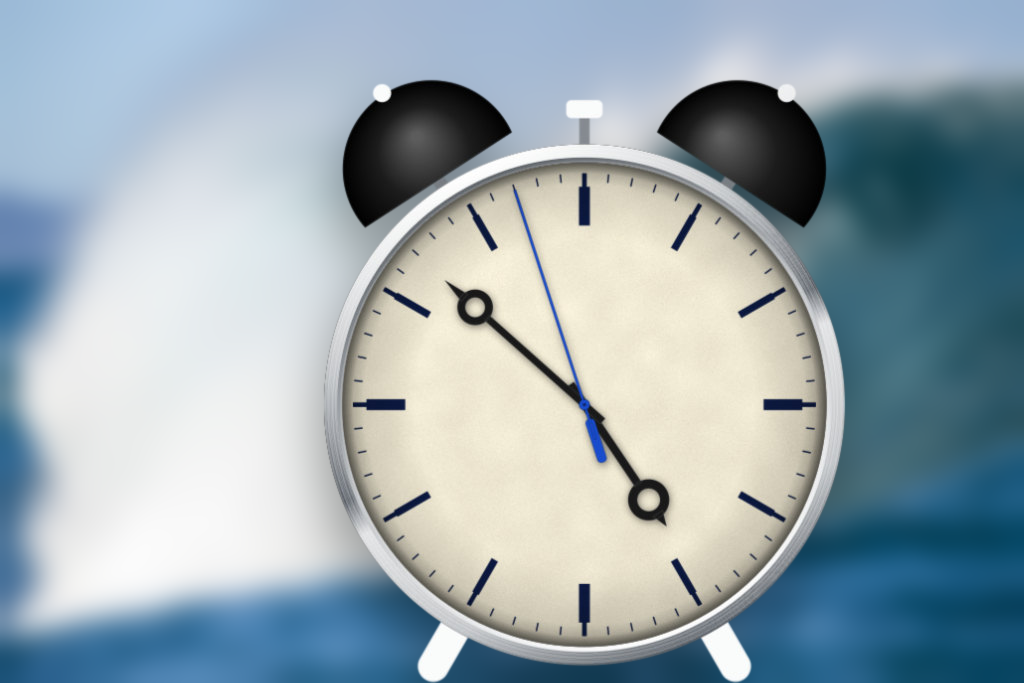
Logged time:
4h51m57s
